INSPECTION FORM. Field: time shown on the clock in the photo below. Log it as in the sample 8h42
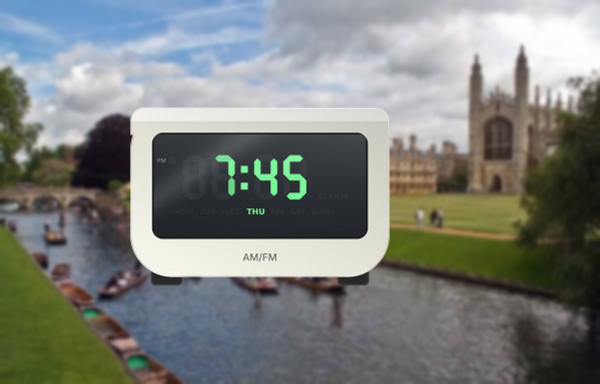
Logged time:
7h45
